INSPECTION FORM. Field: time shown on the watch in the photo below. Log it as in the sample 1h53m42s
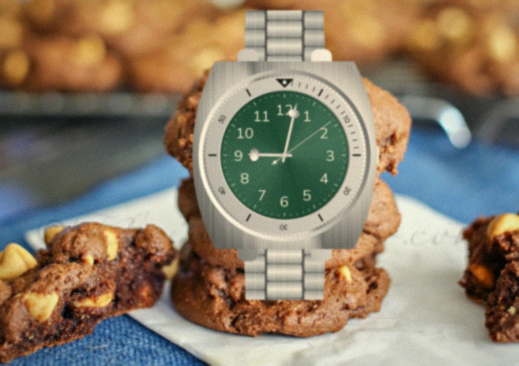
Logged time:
9h02m09s
